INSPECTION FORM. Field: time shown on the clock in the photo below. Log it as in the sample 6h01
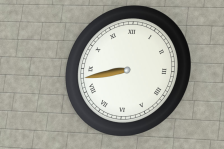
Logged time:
8h43
